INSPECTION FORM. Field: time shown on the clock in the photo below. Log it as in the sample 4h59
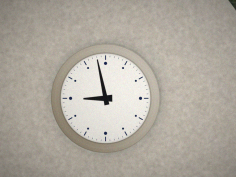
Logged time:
8h58
